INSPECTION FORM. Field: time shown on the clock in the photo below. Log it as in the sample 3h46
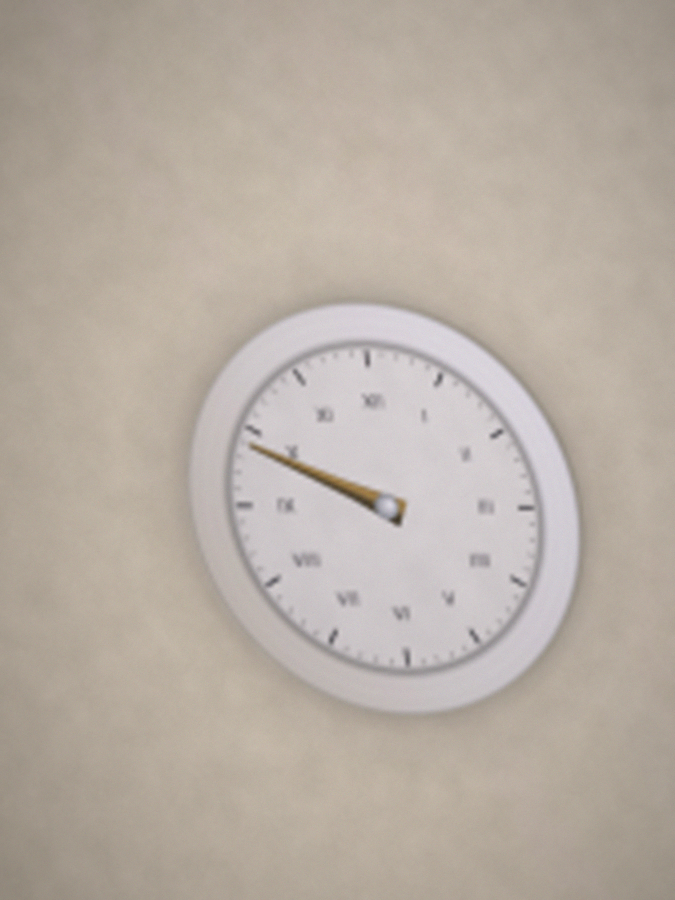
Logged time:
9h49
